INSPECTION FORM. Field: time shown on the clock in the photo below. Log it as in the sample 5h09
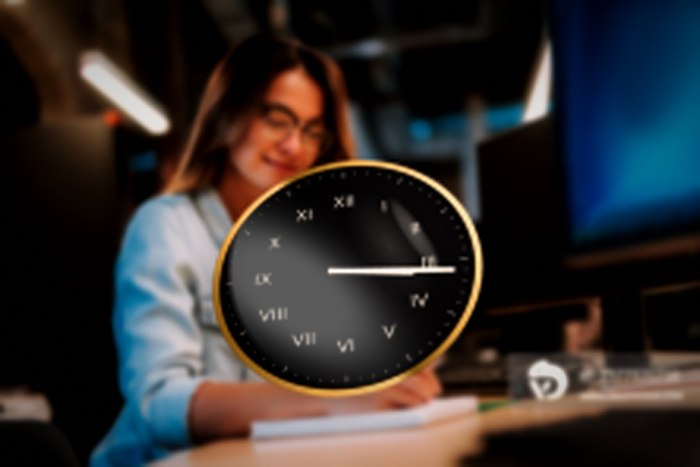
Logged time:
3h16
